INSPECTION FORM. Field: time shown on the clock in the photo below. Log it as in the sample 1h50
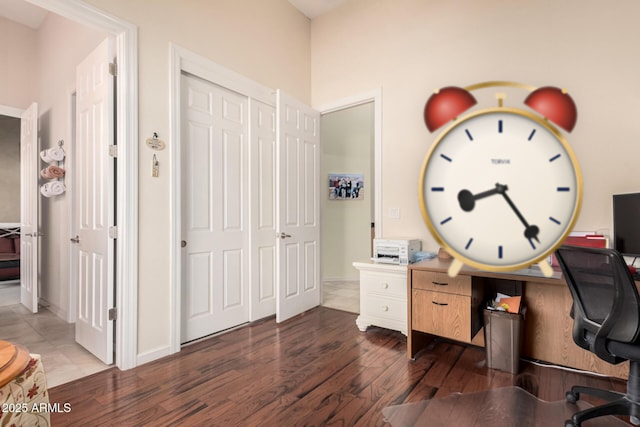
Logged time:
8h24
